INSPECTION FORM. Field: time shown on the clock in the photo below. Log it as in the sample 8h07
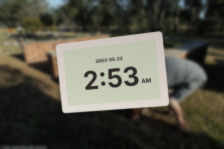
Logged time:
2h53
